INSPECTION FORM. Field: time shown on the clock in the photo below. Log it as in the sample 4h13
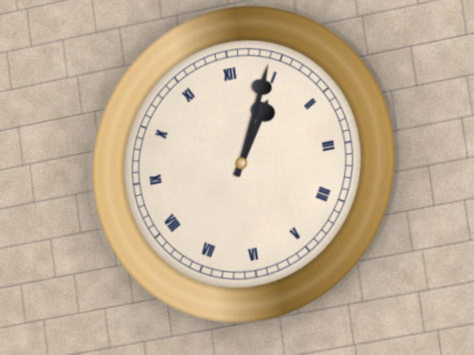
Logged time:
1h04
